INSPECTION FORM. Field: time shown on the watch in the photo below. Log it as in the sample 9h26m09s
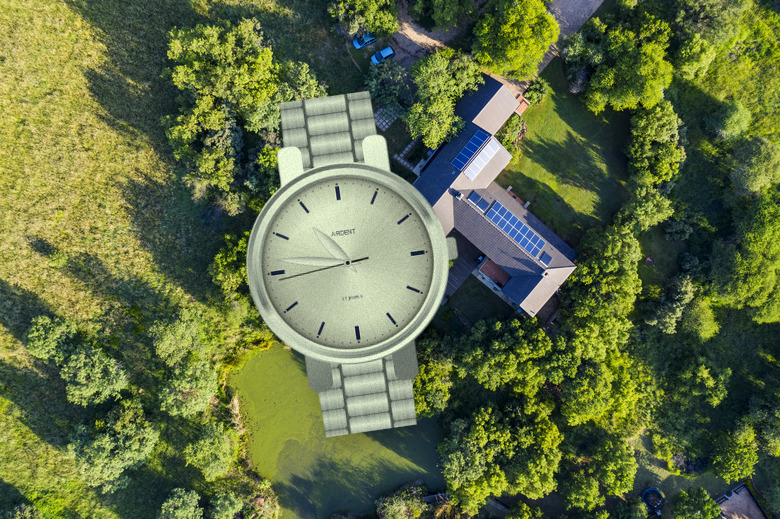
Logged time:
10h46m44s
